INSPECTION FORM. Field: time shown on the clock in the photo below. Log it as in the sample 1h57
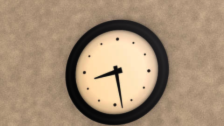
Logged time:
8h28
